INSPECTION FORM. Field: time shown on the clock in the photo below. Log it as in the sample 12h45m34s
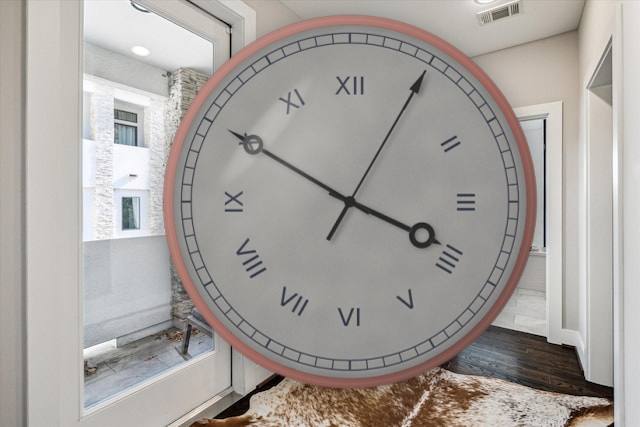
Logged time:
3h50m05s
